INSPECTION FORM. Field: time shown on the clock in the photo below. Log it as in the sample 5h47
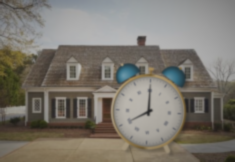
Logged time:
8h00
